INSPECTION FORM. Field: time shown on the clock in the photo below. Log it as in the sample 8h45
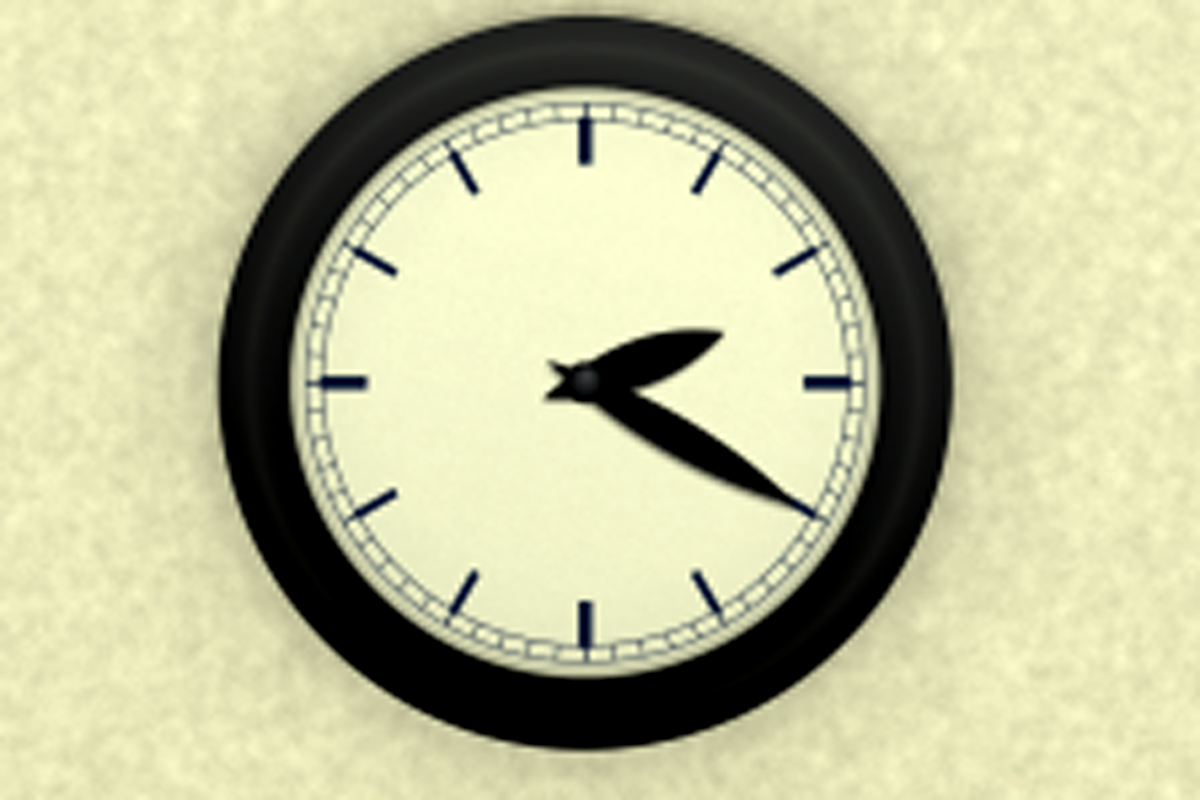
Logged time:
2h20
